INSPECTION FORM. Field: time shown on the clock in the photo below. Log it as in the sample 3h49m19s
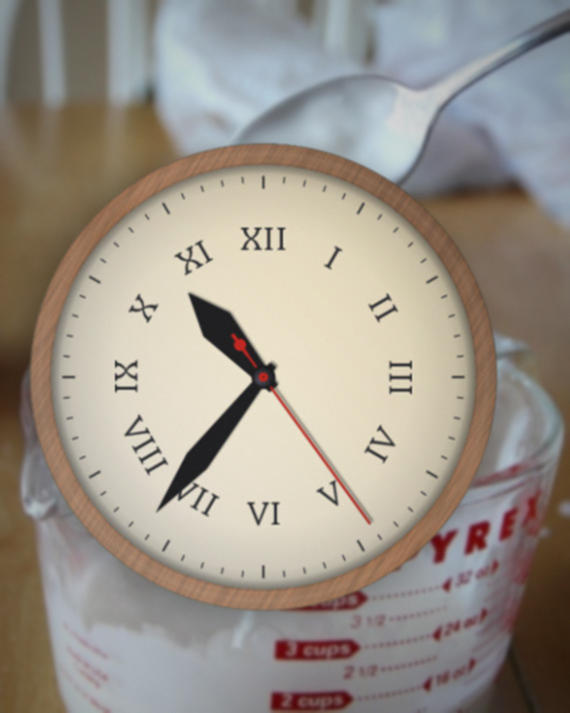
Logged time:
10h36m24s
